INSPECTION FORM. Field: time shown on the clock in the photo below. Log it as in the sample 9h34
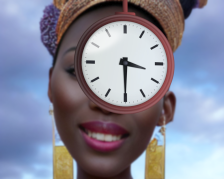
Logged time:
3h30
